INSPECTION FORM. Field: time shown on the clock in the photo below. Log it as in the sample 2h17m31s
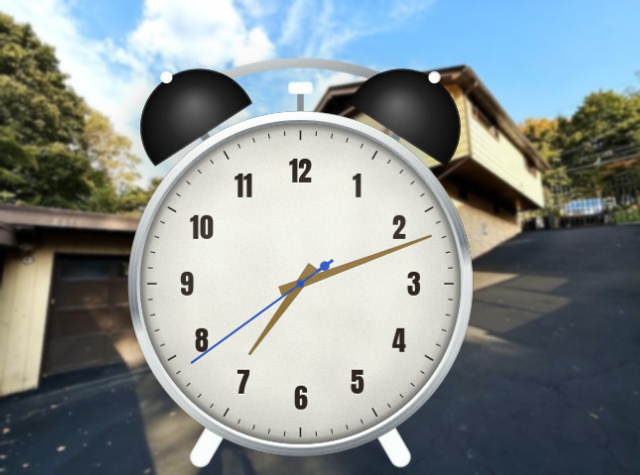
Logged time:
7h11m39s
